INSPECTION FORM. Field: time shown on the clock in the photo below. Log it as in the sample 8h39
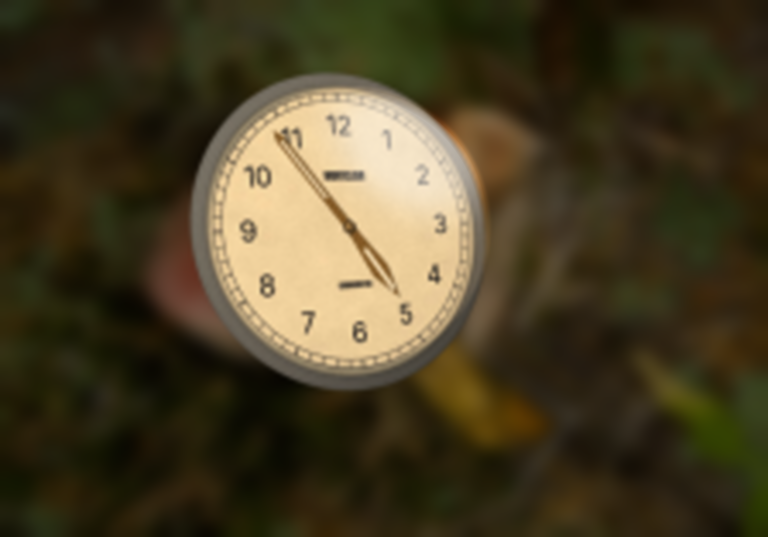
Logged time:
4h54
